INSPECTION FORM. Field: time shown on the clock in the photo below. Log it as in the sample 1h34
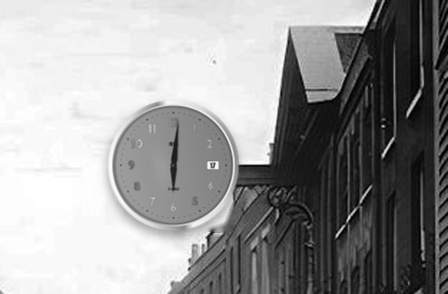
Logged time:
6h01
